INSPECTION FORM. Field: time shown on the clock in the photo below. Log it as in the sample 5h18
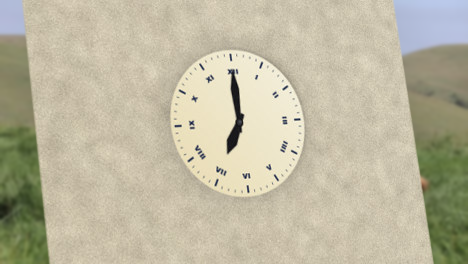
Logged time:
7h00
